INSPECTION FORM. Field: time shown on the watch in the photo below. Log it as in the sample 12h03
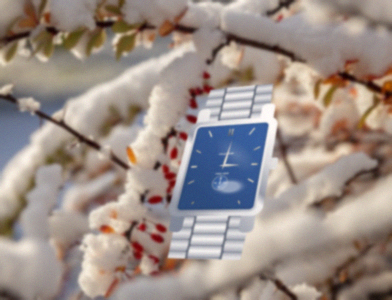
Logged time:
3h01
